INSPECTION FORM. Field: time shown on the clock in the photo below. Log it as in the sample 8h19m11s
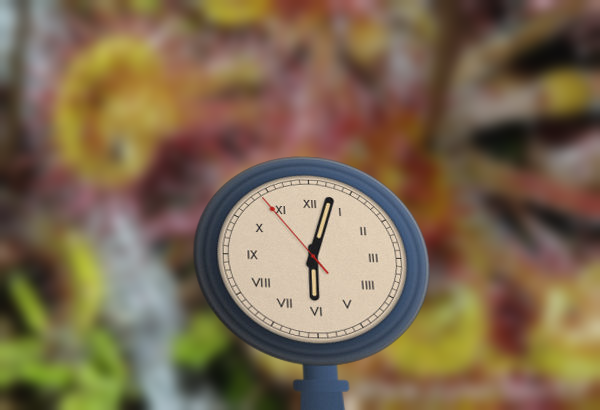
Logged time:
6h02m54s
